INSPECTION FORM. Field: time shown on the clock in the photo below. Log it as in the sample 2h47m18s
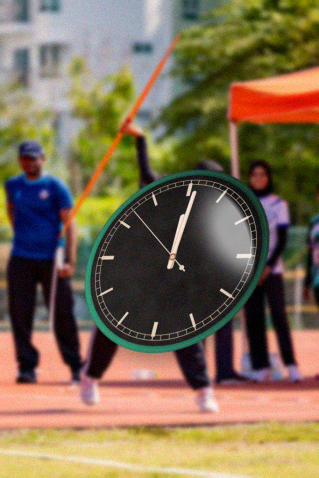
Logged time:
12h00m52s
